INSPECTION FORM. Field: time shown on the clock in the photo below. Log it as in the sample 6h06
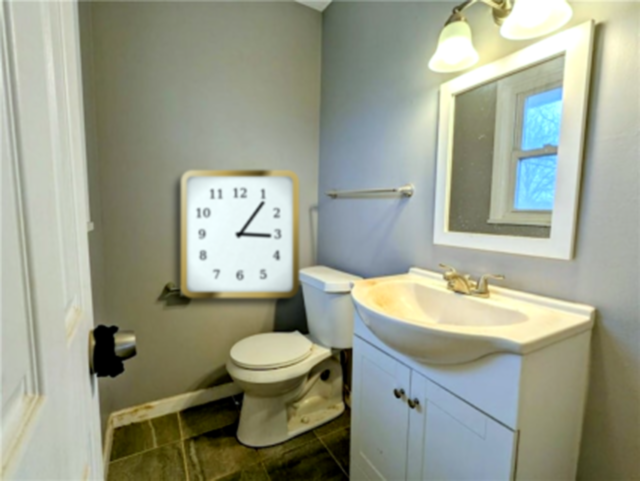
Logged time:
3h06
